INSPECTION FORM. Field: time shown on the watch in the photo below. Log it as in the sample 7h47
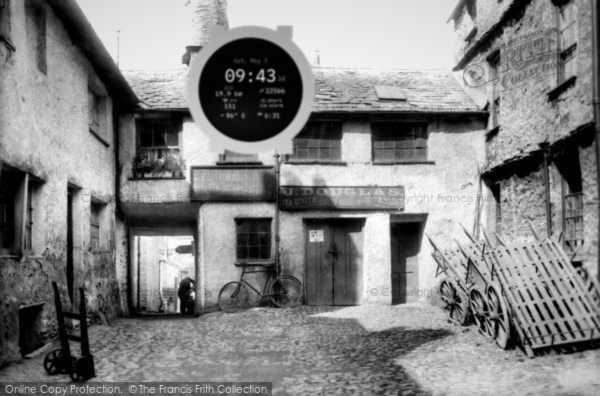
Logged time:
9h43
